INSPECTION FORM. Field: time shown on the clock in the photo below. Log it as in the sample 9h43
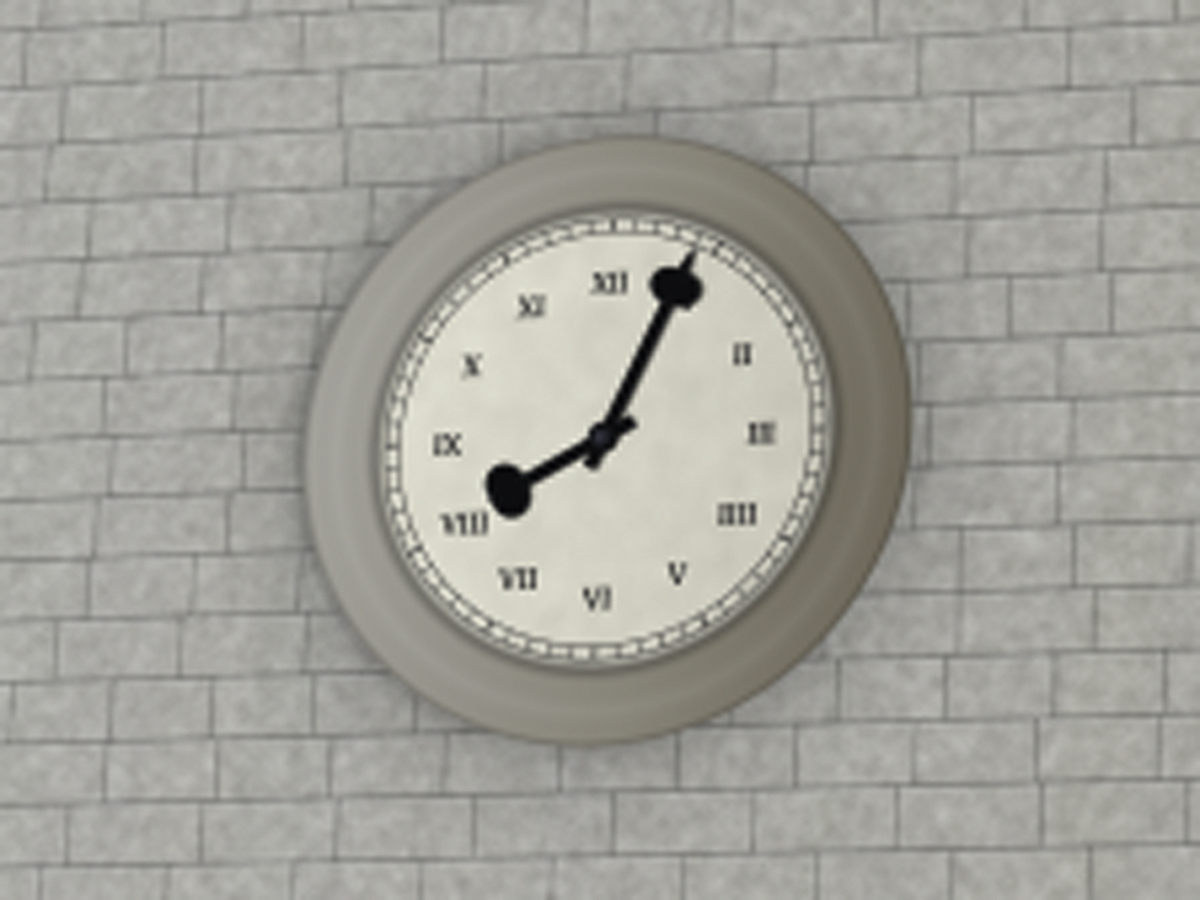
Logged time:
8h04
